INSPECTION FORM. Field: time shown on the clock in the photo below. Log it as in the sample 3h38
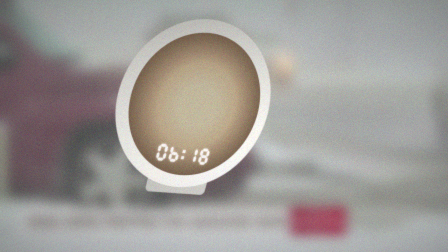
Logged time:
6h18
